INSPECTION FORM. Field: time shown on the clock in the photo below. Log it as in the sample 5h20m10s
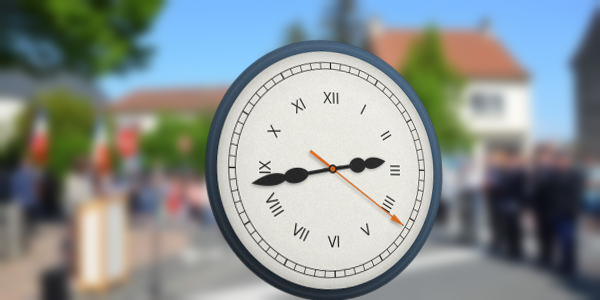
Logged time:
2h43m21s
